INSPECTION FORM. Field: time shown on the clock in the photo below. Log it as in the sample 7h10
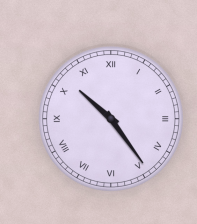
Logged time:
10h24
